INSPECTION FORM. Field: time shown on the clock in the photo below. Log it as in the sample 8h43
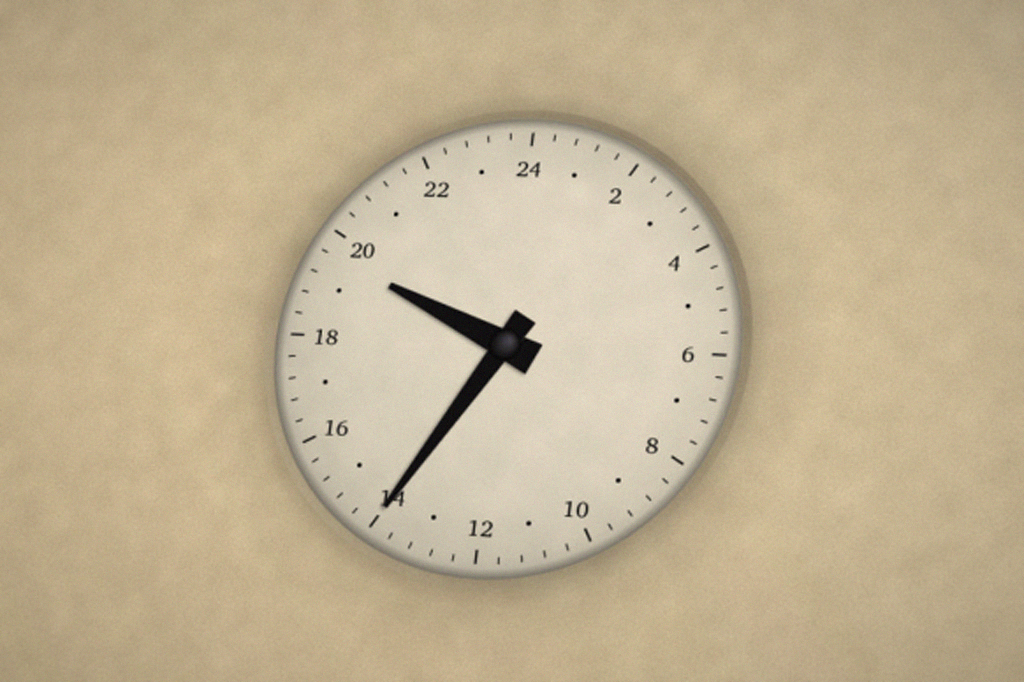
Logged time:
19h35
